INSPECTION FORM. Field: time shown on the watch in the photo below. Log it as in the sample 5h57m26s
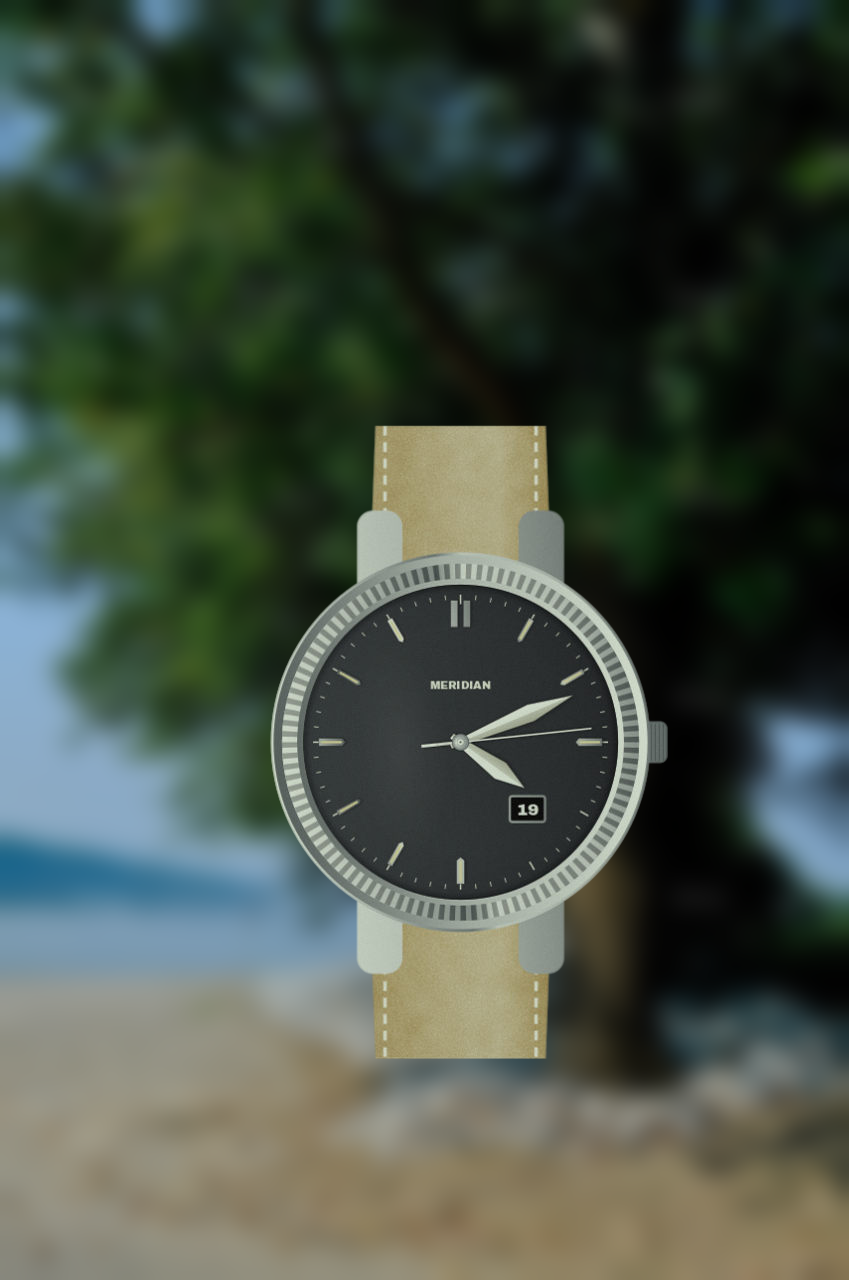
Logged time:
4h11m14s
